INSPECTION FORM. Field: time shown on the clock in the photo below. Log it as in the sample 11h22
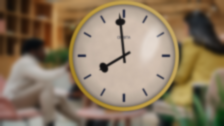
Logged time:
7h59
